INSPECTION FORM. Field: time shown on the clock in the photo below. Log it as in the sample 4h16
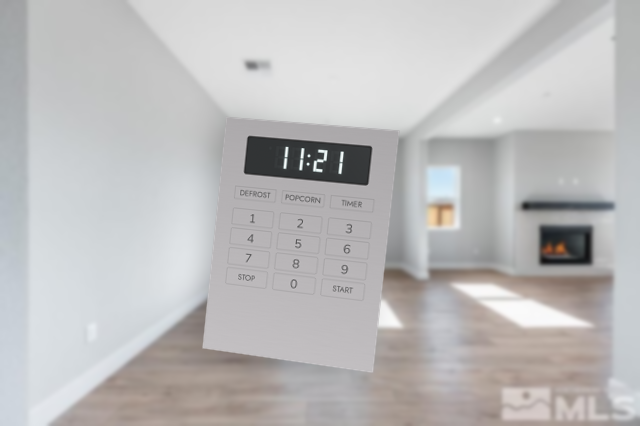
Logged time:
11h21
